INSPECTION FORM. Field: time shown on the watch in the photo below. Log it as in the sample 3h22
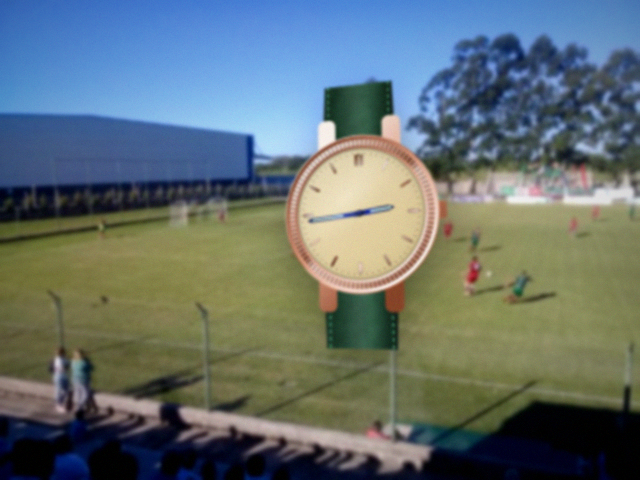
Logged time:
2h44
